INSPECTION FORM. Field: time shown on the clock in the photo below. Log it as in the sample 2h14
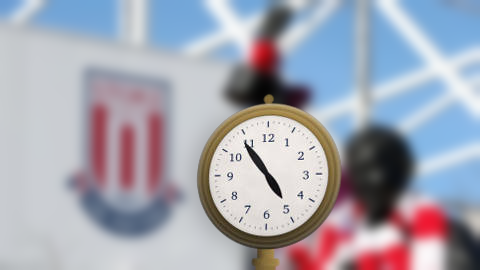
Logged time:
4h54
